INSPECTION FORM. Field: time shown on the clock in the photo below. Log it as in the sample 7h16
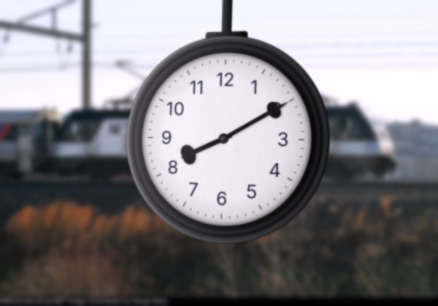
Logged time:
8h10
